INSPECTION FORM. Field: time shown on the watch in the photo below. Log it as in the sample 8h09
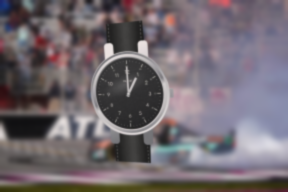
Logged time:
1h00
